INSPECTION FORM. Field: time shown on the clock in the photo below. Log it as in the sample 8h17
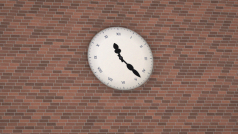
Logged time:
11h23
